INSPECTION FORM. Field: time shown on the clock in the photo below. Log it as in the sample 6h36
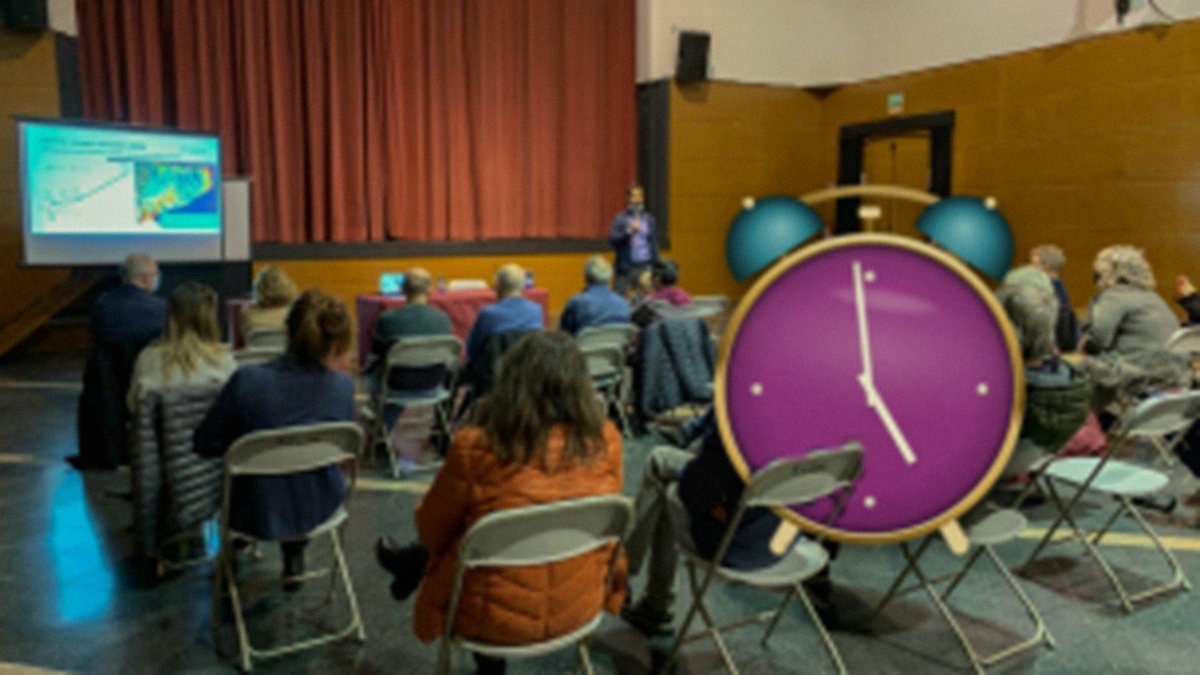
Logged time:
4h59
